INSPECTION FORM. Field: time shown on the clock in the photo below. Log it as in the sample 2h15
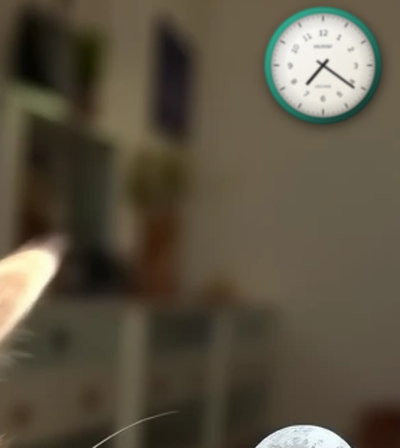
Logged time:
7h21
